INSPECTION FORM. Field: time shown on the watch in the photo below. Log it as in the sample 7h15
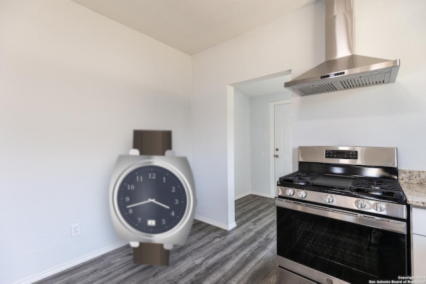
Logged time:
3h42
